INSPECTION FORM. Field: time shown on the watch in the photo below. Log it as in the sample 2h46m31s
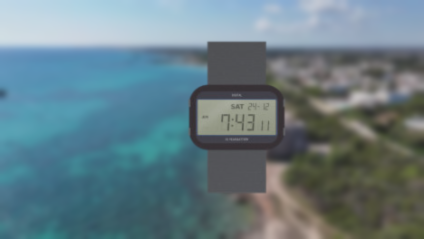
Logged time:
7h43m11s
